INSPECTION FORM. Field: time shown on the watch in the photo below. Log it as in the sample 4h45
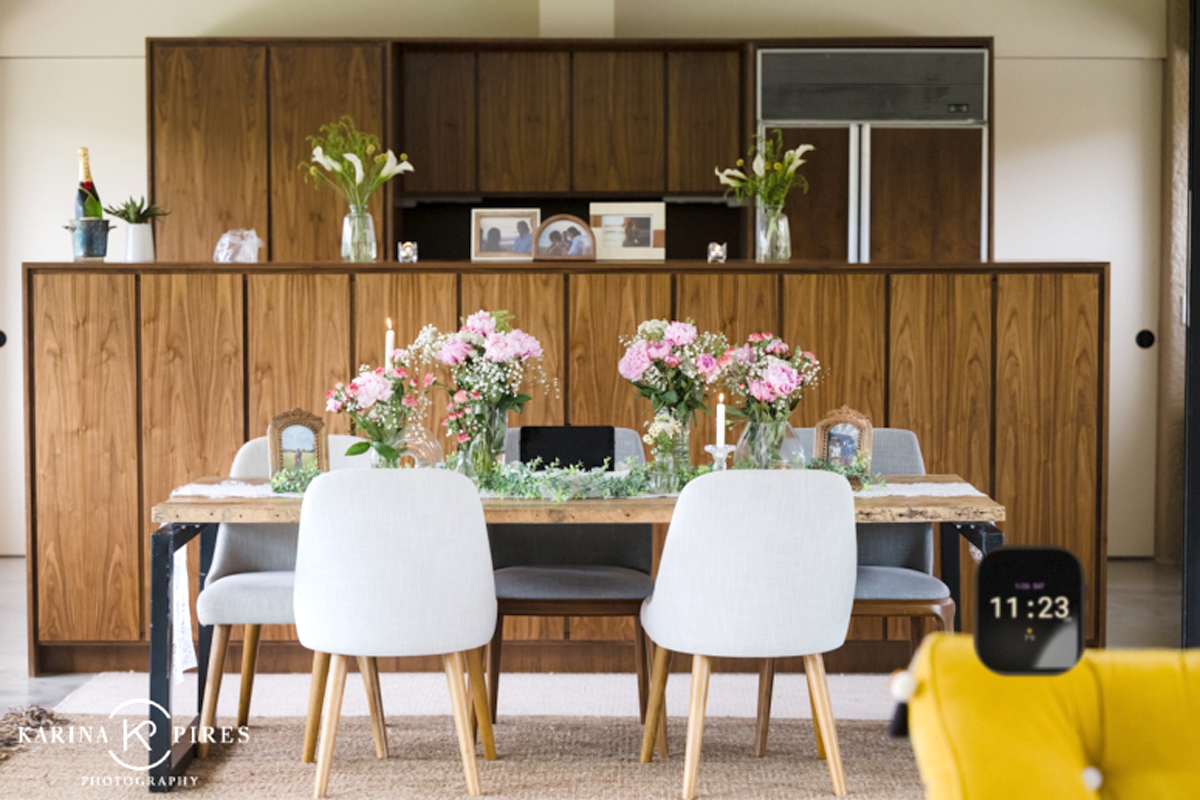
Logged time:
11h23
